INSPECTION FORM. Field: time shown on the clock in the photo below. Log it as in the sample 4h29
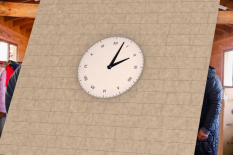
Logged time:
2h03
